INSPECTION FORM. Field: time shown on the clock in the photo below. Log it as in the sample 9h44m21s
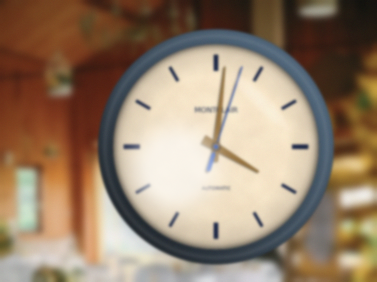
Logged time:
4h01m03s
